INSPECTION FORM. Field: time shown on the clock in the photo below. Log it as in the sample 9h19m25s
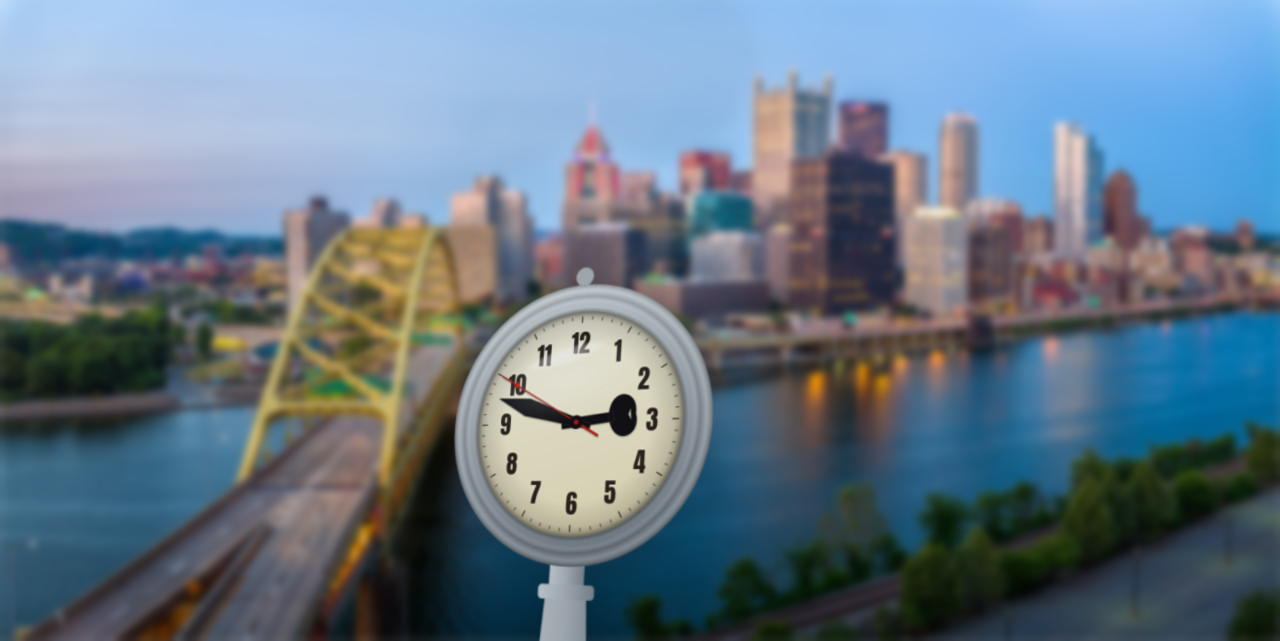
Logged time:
2h47m50s
